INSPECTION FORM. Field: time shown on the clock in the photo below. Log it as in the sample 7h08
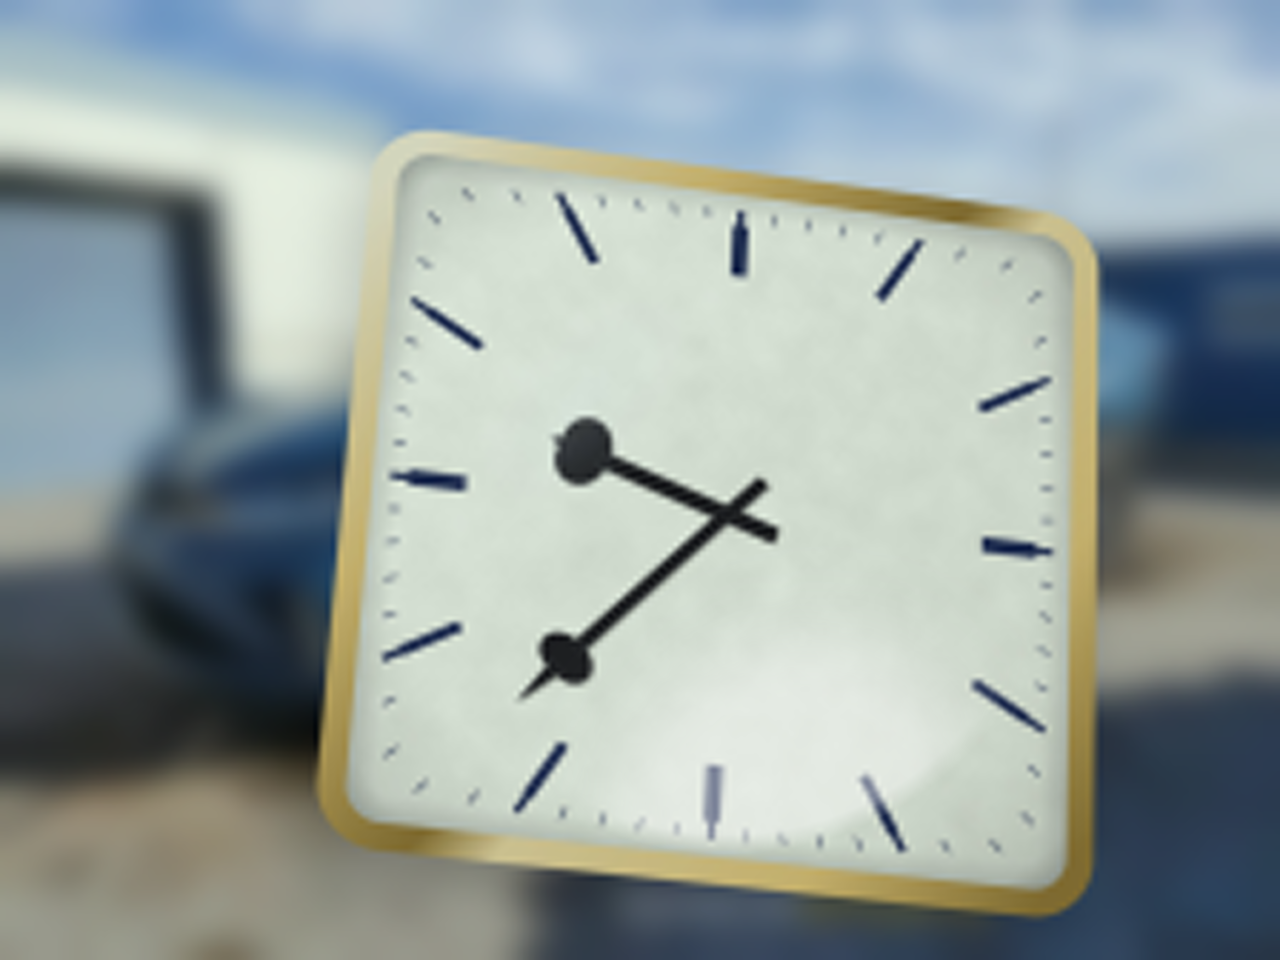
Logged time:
9h37
